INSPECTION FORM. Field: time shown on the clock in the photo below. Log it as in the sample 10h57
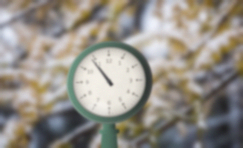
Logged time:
10h54
